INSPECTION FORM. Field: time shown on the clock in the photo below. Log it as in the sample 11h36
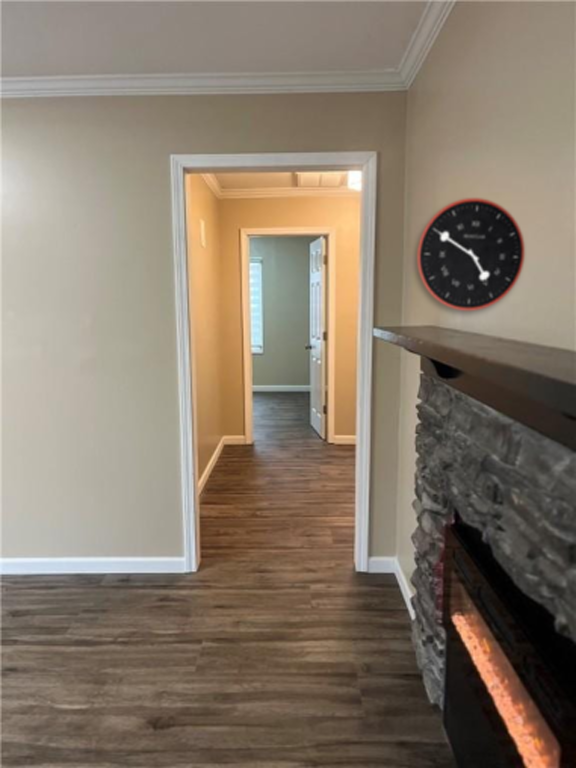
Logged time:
4h50
